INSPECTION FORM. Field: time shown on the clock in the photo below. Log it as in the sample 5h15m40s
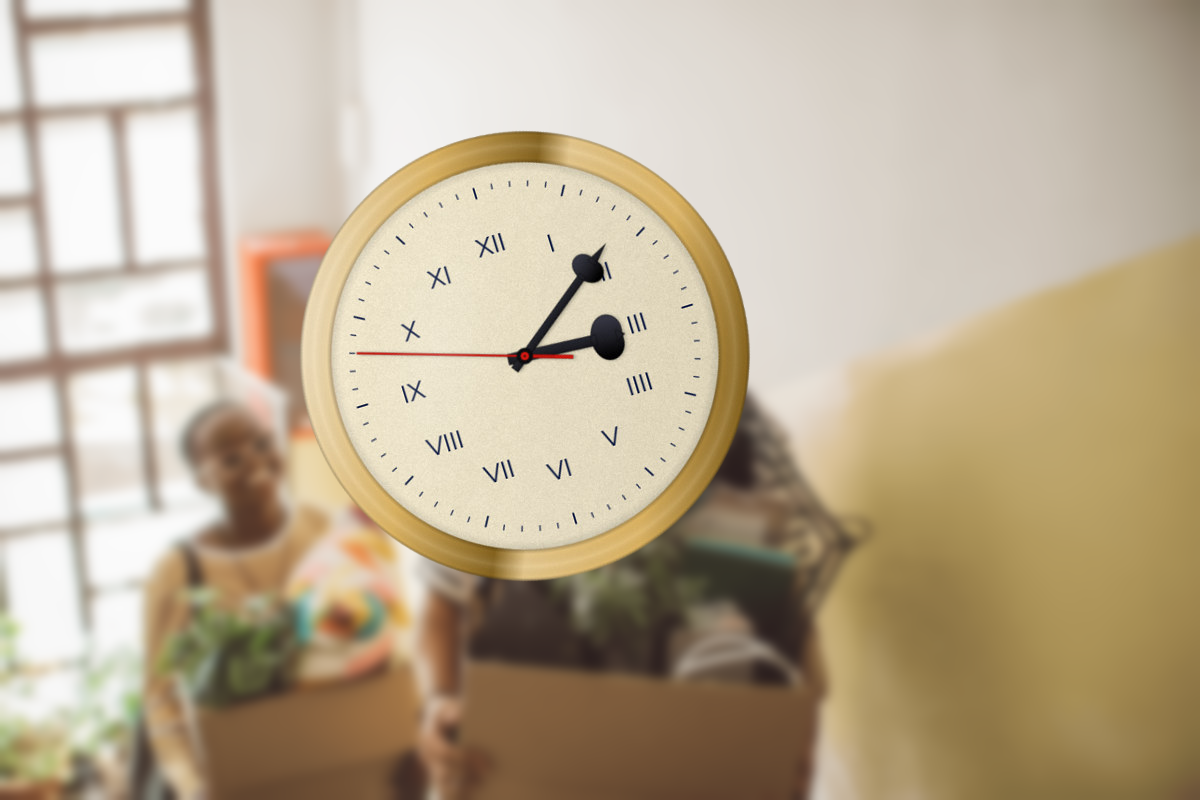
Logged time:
3h08m48s
